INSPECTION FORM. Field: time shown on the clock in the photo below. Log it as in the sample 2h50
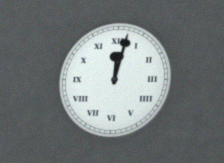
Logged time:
12h02
